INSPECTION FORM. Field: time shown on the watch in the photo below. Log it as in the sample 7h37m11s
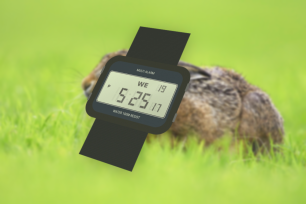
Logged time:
5h25m17s
